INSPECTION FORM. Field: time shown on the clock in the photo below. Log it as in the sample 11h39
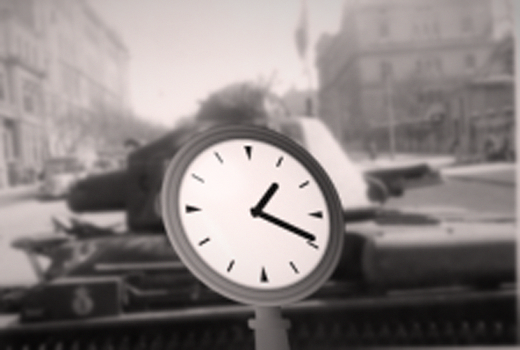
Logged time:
1h19
